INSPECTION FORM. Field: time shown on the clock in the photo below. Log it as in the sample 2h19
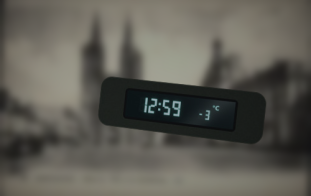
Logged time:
12h59
